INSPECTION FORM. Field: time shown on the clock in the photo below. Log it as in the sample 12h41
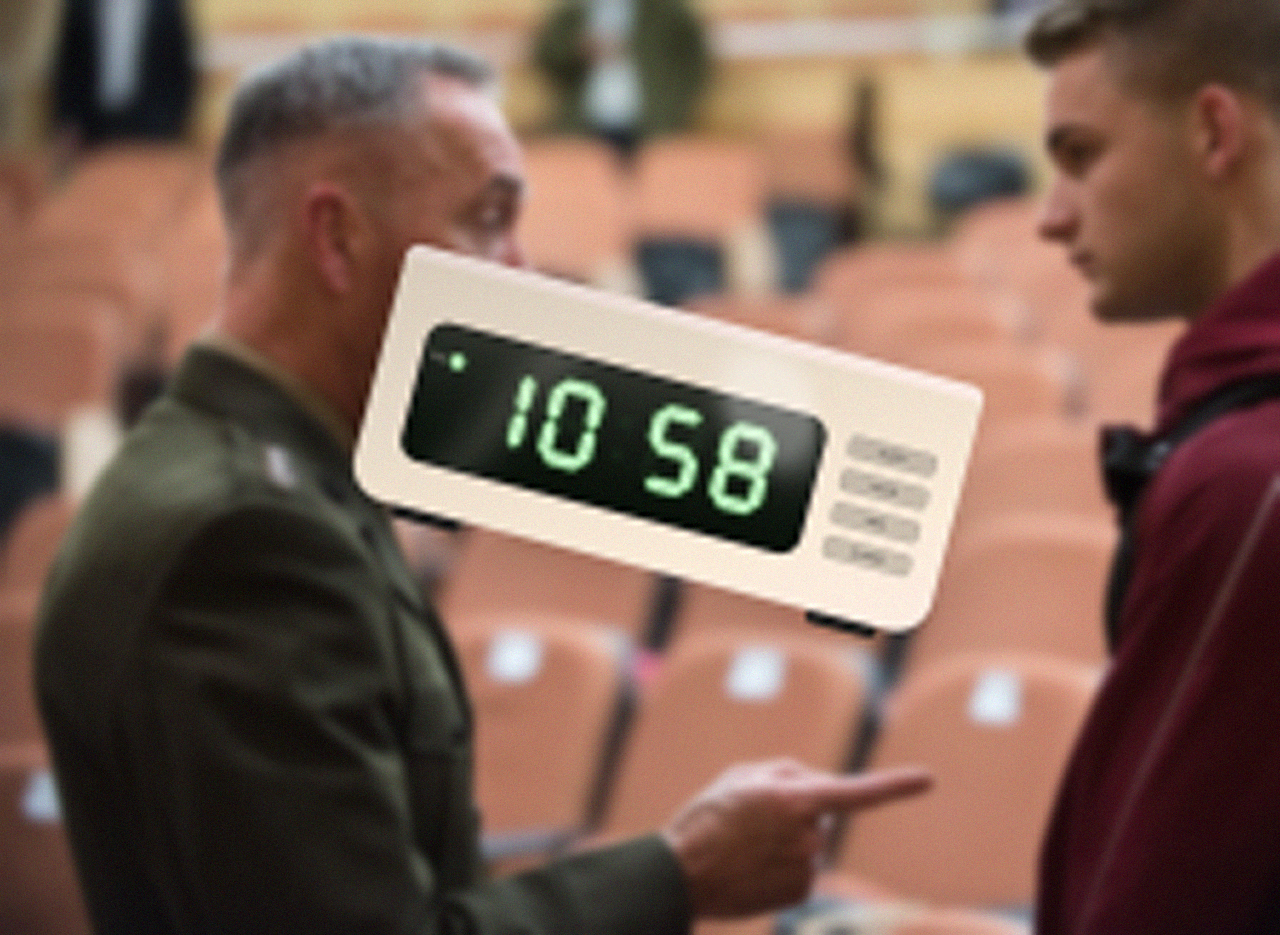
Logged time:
10h58
